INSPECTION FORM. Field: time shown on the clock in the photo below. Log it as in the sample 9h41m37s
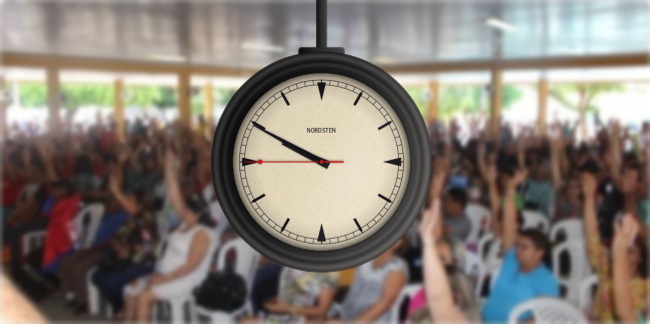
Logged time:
9h49m45s
